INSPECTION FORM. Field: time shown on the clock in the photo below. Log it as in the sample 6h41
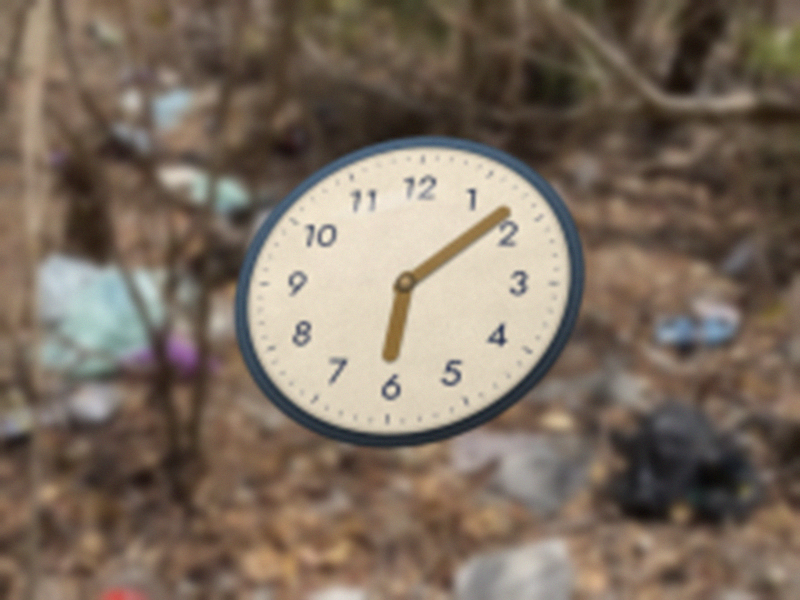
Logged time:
6h08
